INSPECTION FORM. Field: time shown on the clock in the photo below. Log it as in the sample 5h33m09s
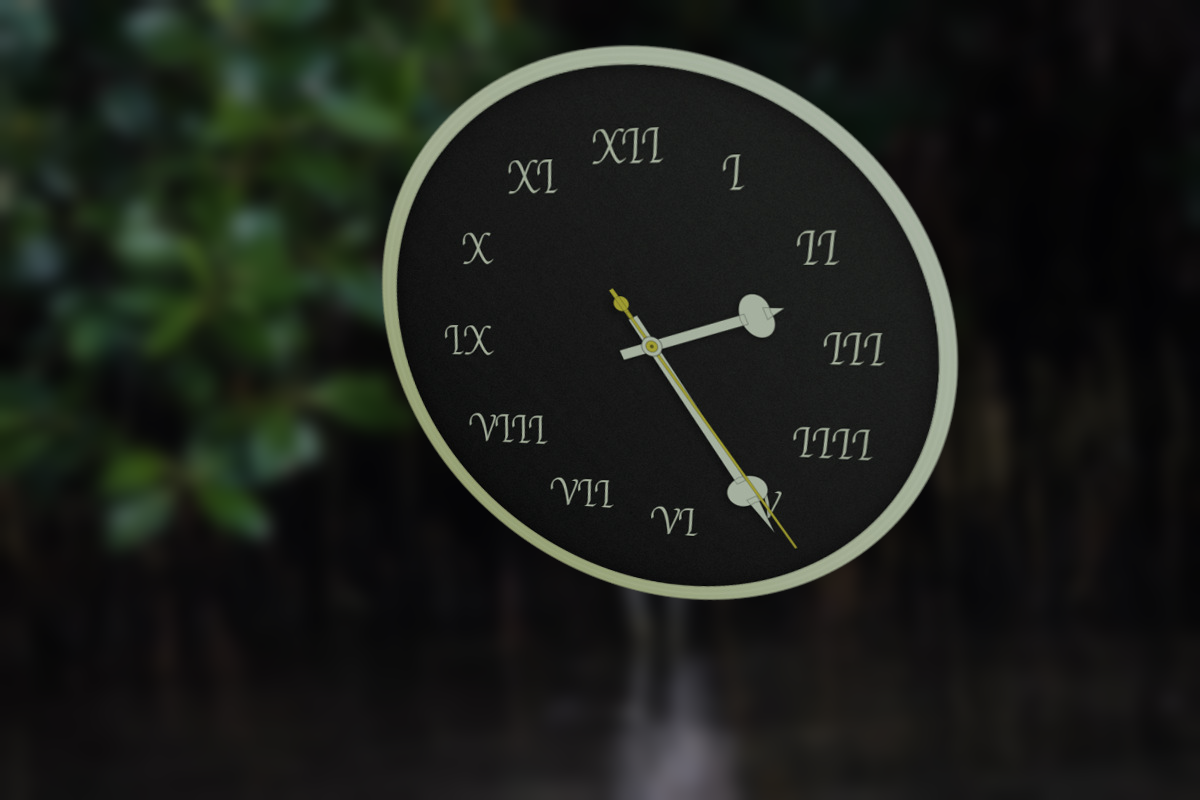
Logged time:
2h25m25s
